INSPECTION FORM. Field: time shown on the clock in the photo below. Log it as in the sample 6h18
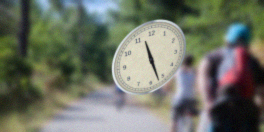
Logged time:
11h27
